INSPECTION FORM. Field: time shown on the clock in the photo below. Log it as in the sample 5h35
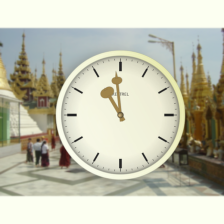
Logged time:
10h59
